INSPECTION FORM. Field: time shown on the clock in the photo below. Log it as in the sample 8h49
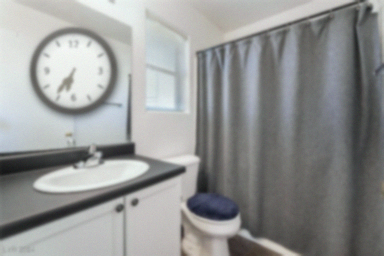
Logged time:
6h36
